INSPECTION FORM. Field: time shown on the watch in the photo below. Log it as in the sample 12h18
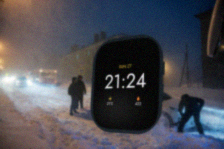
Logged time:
21h24
